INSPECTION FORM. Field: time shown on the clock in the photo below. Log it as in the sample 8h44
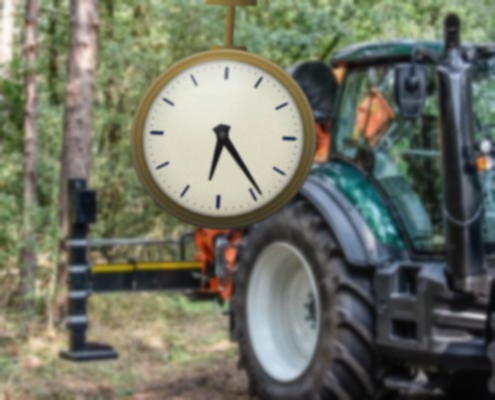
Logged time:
6h24
